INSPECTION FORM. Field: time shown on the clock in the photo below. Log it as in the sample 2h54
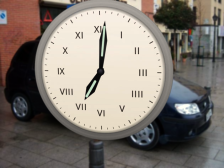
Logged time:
7h01
